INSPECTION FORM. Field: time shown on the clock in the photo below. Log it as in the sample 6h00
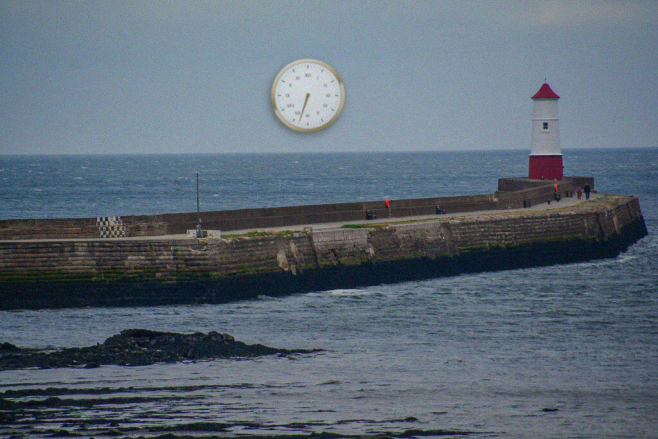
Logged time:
6h33
